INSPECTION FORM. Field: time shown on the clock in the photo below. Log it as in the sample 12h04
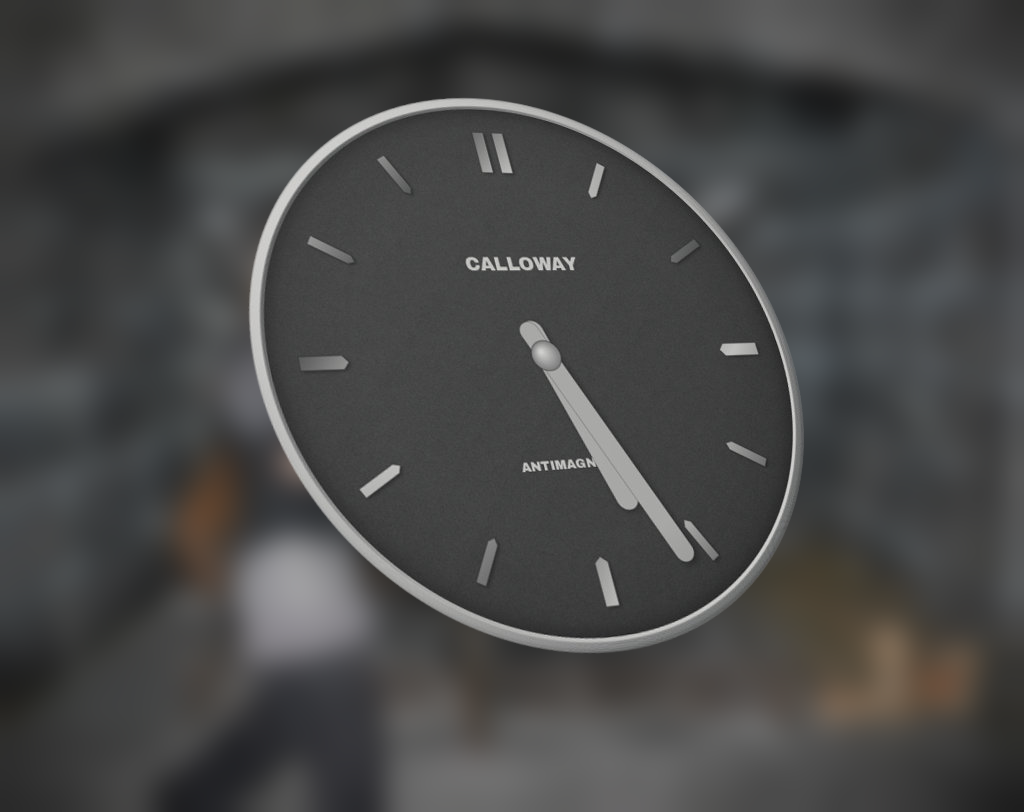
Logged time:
5h26
